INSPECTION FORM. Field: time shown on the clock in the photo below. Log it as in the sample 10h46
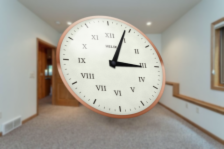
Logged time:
3h04
